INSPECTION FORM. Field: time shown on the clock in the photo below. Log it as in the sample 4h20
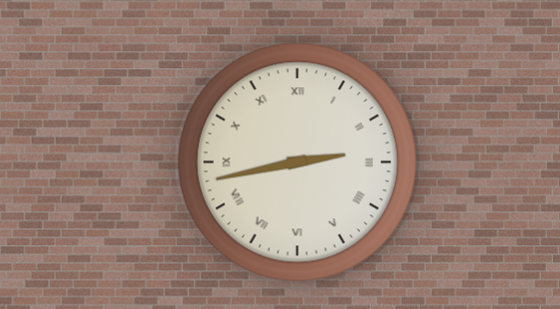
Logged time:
2h43
